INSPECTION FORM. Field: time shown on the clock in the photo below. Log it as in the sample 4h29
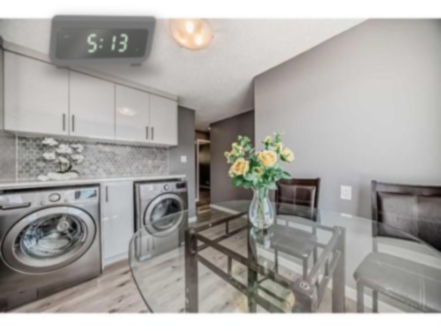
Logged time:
5h13
